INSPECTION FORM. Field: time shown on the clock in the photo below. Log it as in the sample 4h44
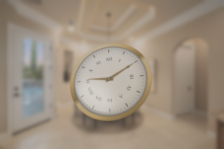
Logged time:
9h10
